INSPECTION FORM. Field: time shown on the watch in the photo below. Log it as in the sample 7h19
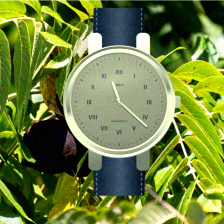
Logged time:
11h22
